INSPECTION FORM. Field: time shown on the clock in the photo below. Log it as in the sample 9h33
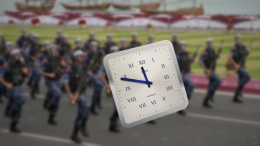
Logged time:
11h49
